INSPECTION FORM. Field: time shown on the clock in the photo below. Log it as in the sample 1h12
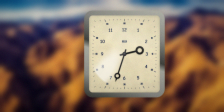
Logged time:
2h33
